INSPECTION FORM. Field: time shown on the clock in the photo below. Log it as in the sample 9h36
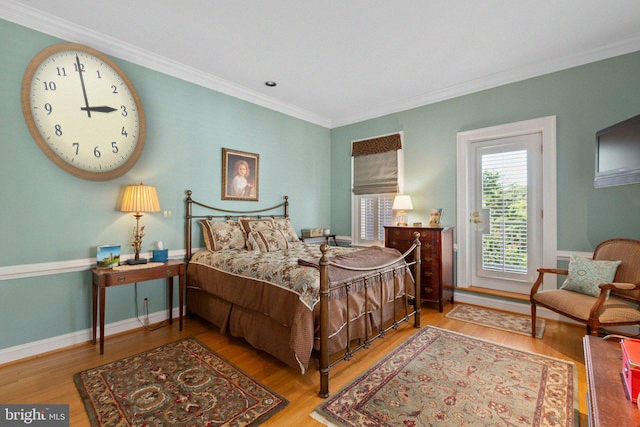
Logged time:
3h00
